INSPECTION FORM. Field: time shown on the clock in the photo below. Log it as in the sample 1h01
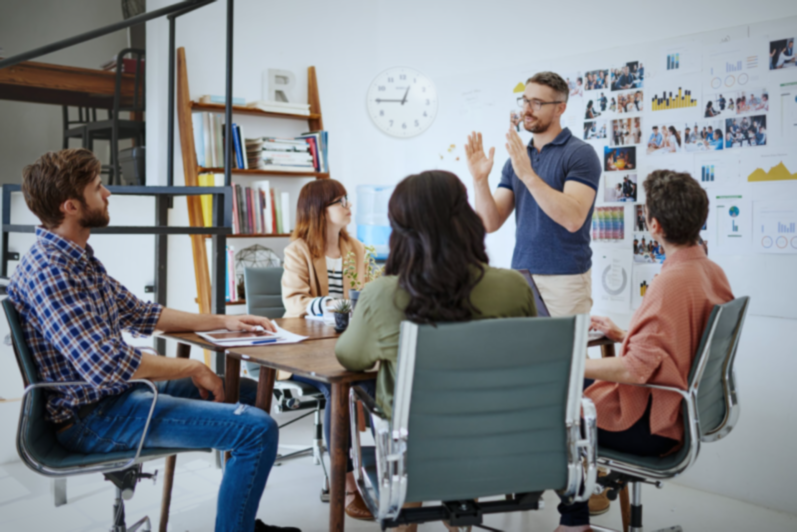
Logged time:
12h45
